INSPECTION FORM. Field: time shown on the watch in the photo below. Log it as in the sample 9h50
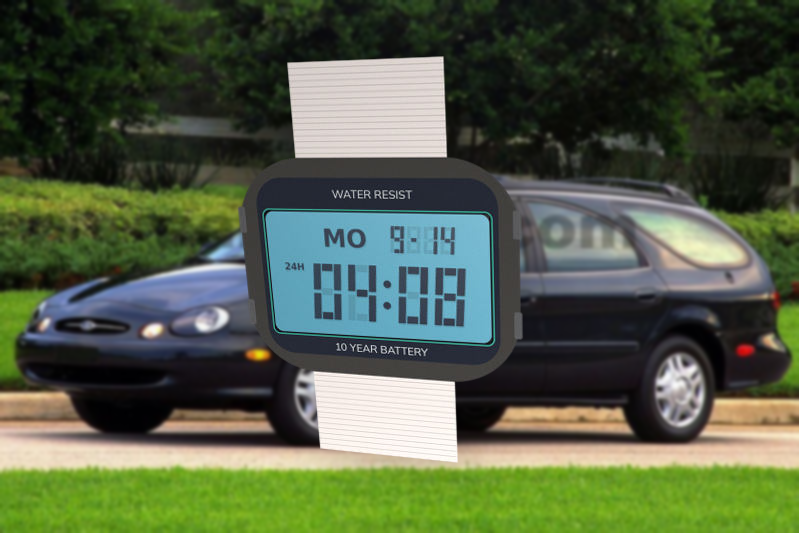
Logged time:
4h08
